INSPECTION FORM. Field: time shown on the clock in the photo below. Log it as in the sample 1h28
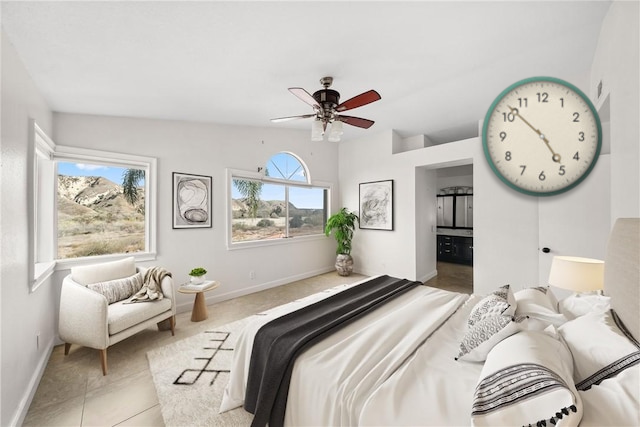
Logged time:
4h52
